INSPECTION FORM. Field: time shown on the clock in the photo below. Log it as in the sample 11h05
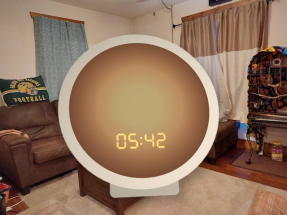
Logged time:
5h42
